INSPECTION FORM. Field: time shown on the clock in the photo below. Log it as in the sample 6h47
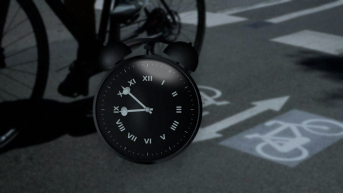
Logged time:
8h52
